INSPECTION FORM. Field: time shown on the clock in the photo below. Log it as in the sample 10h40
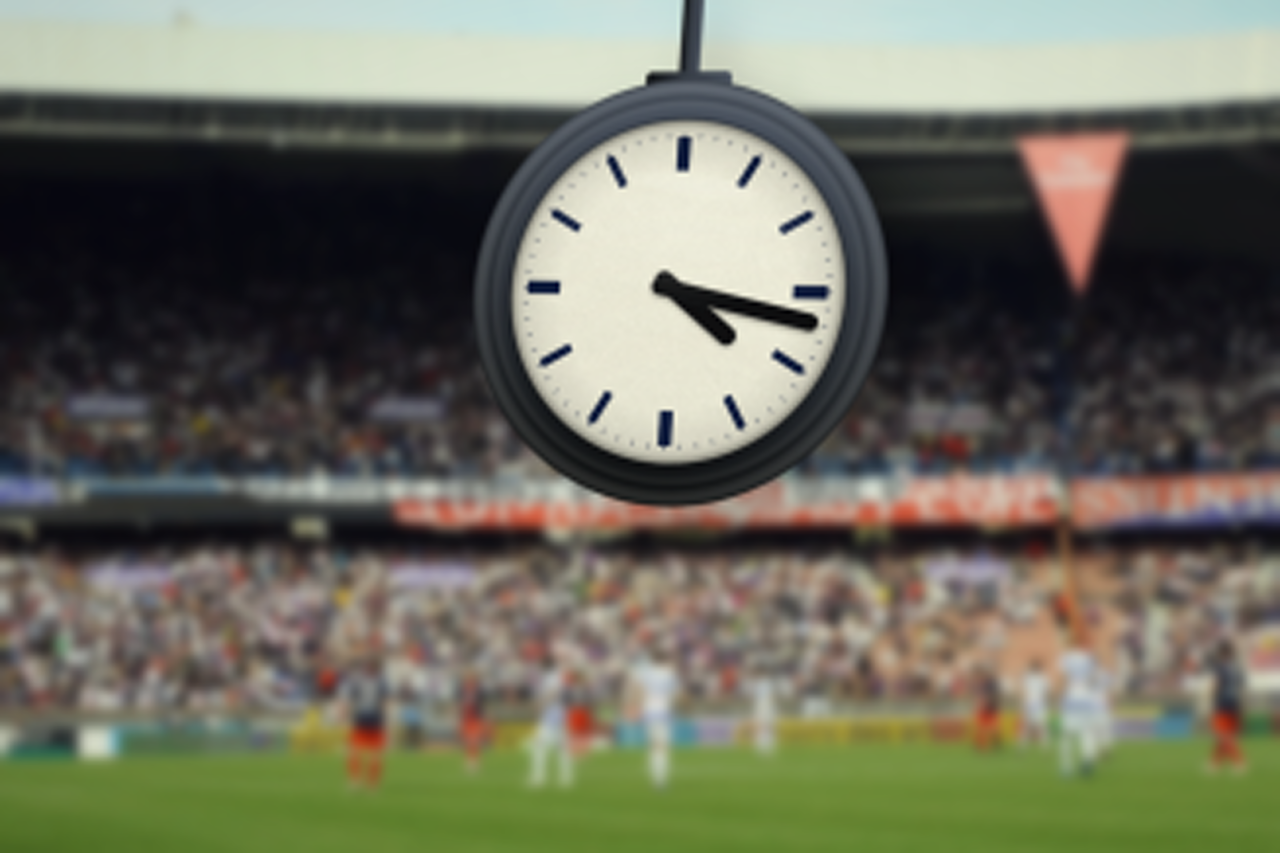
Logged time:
4h17
